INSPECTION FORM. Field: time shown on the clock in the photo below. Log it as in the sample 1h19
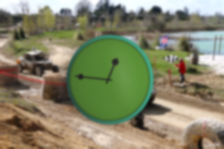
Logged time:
12h46
